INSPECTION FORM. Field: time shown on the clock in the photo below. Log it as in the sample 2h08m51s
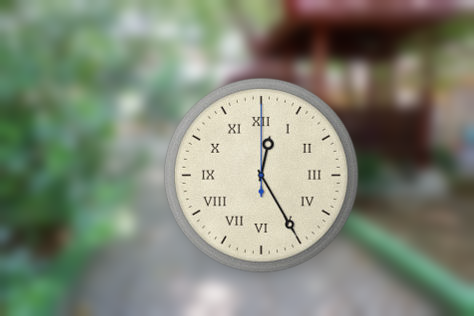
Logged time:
12h25m00s
